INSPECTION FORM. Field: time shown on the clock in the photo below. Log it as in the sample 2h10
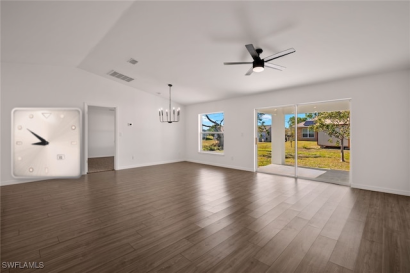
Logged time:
8h51
